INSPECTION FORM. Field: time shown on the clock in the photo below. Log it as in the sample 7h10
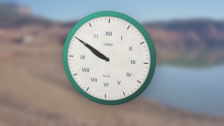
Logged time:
9h50
